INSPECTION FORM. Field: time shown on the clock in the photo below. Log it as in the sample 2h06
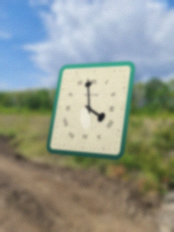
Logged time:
3h58
